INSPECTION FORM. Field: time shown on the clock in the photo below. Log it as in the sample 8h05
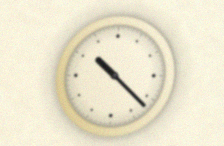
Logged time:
10h22
